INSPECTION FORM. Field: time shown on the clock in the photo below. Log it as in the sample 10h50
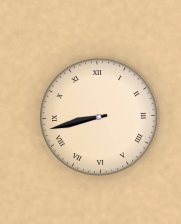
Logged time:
8h43
